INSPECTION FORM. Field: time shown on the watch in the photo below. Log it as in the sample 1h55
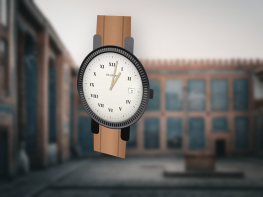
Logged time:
1h02
